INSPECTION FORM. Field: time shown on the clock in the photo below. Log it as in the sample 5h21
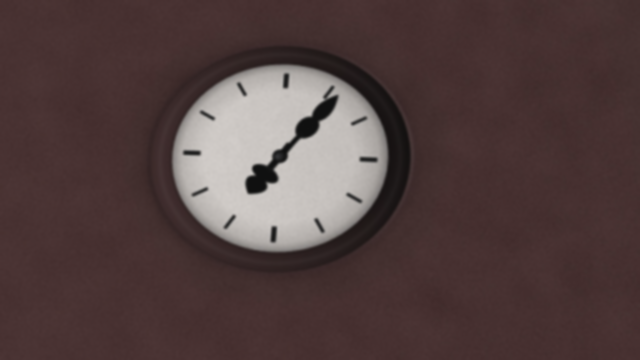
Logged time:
7h06
